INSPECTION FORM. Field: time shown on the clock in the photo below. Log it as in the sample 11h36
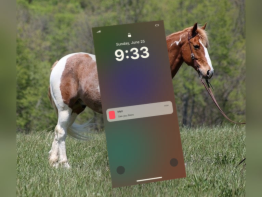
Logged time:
9h33
